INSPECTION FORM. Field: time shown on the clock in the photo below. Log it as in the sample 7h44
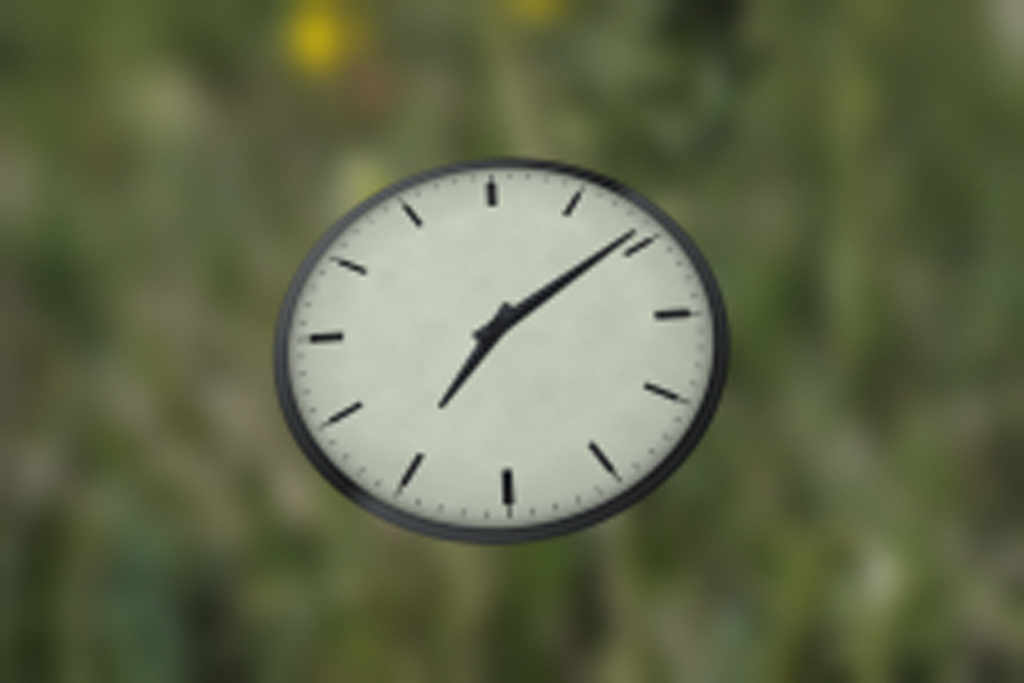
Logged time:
7h09
